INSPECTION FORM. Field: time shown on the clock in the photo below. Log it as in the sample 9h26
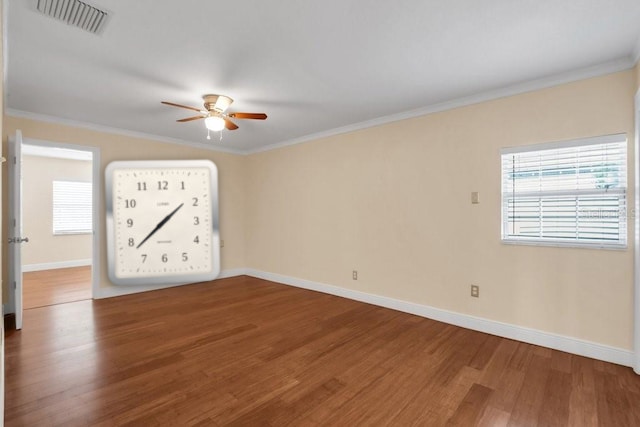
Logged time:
1h38
